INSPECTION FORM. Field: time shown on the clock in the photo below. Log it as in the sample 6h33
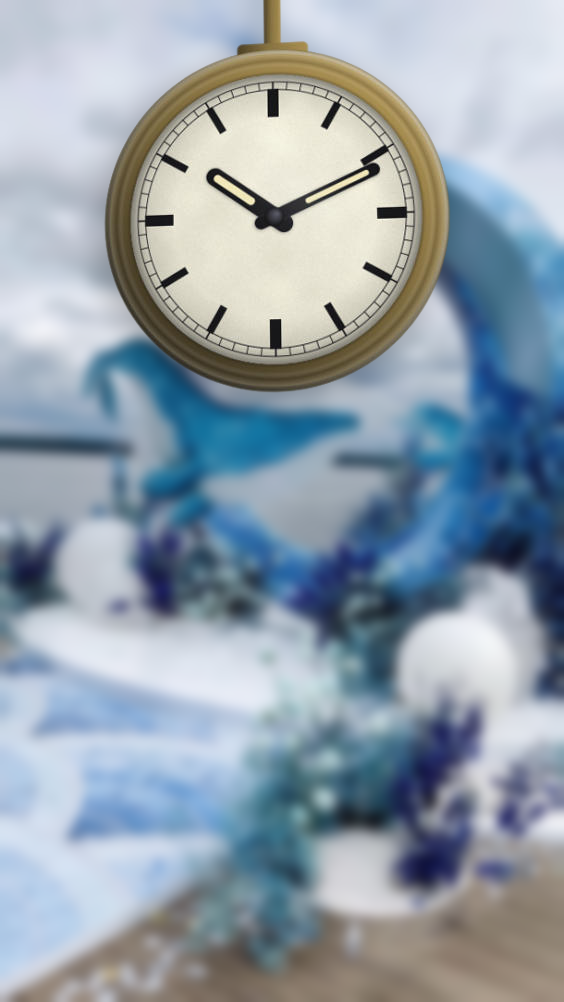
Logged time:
10h11
